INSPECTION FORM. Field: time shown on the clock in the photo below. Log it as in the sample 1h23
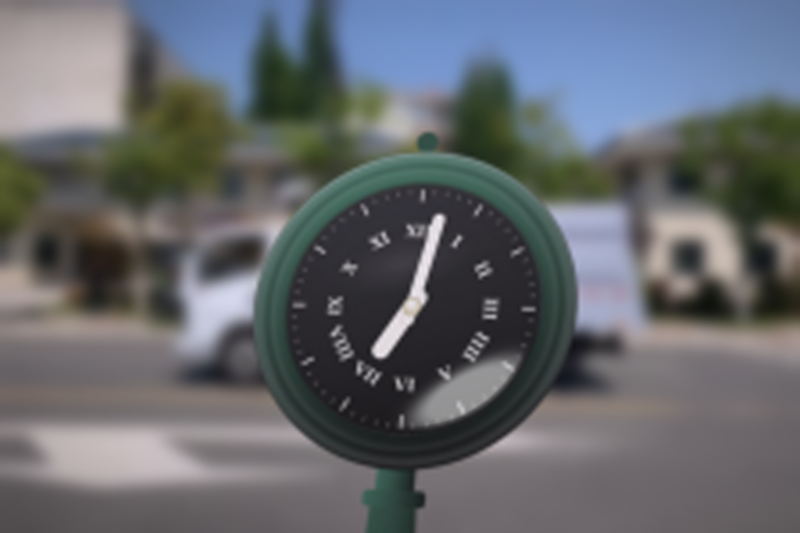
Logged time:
7h02
